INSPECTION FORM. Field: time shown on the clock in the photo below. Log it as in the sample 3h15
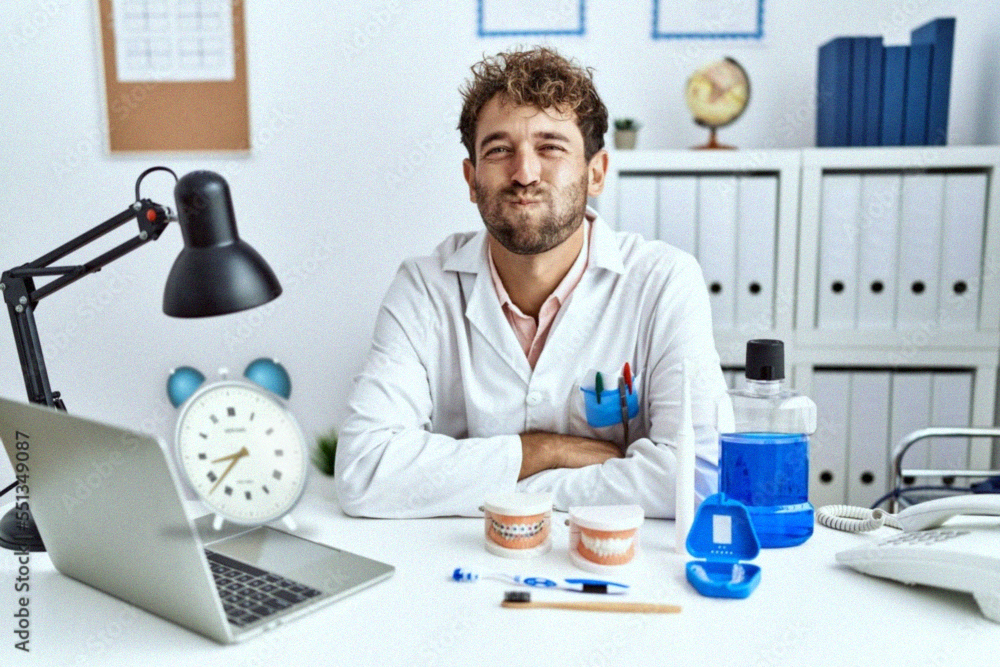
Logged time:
8h38
